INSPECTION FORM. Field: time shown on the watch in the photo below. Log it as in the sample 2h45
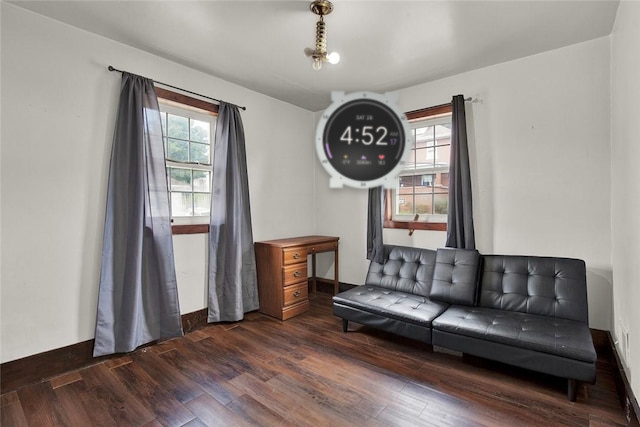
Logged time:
4h52
